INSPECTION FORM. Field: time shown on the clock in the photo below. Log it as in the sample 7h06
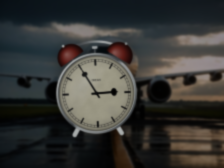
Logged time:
2h55
